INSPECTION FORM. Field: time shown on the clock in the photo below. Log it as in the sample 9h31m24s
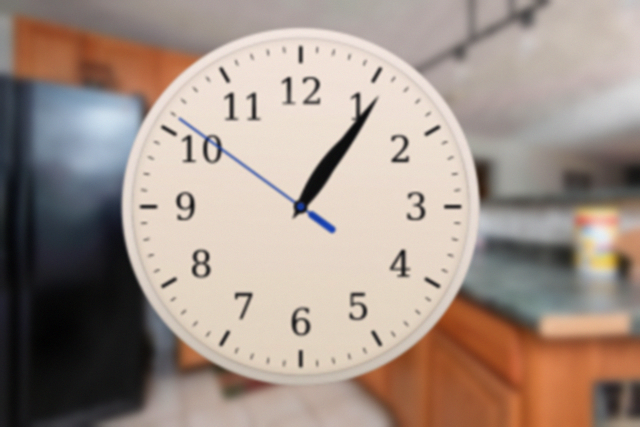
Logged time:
1h05m51s
